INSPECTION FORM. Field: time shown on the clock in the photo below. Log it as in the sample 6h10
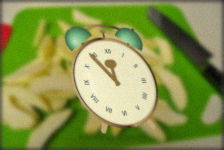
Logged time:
11h54
